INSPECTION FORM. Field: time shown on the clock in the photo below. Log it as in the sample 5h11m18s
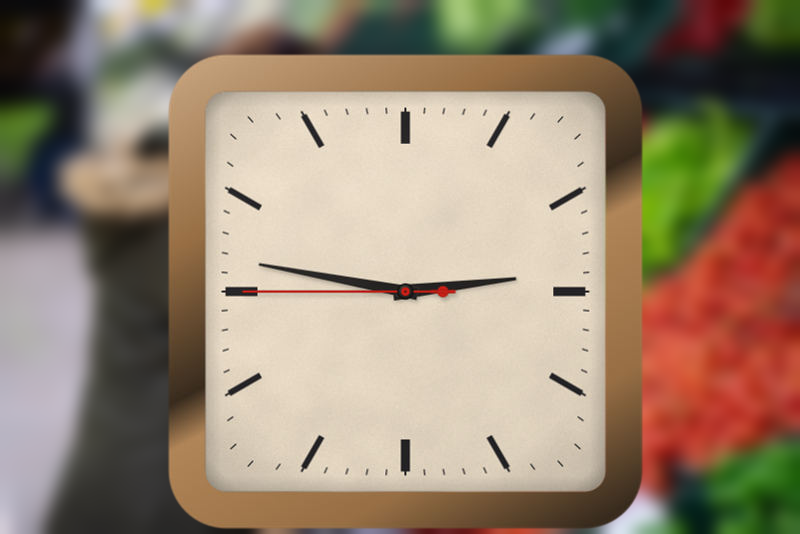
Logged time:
2h46m45s
